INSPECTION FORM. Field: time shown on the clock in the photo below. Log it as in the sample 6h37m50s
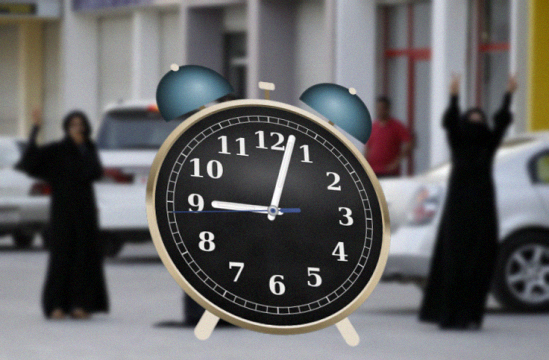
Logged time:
9h02m44s
